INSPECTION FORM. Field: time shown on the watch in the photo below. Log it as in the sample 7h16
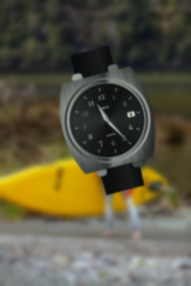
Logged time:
11h25
